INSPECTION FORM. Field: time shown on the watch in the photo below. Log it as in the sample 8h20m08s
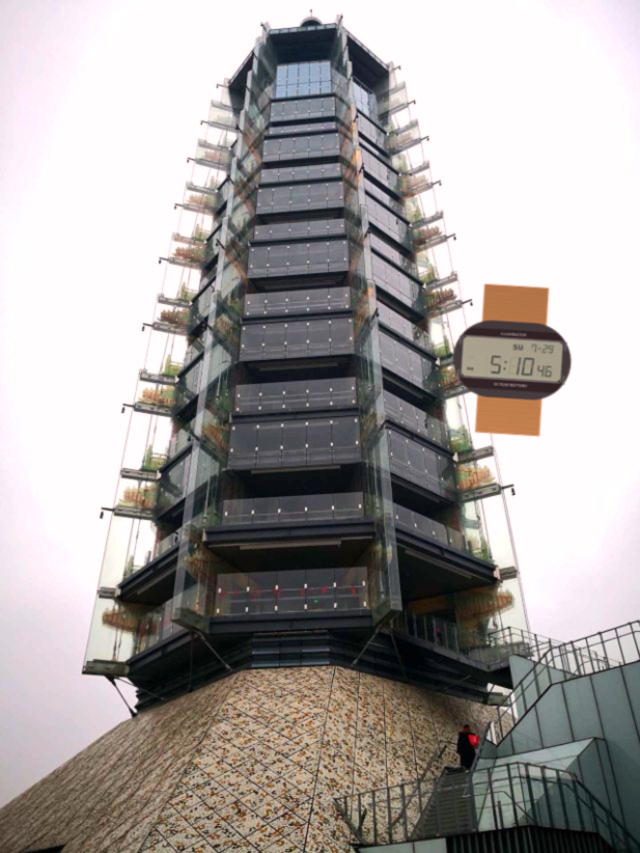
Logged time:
5h10m46s
